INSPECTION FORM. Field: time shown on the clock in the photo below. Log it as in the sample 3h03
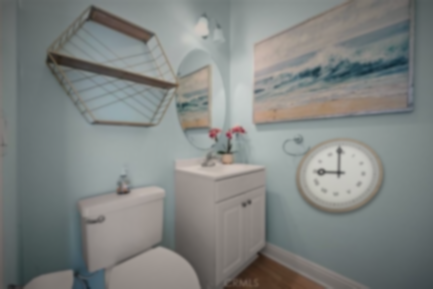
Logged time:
8h59
